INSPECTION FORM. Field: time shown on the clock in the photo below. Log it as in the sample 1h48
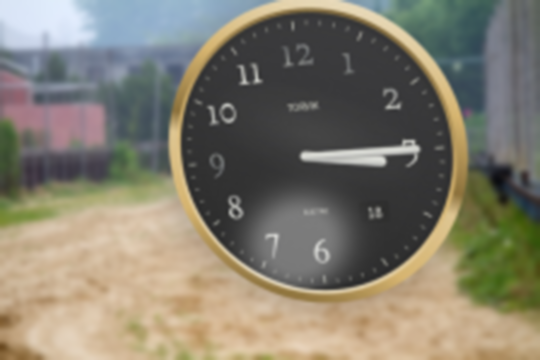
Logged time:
3h15
